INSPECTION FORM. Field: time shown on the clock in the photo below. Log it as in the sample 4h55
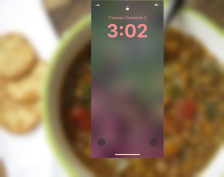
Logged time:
3h02
